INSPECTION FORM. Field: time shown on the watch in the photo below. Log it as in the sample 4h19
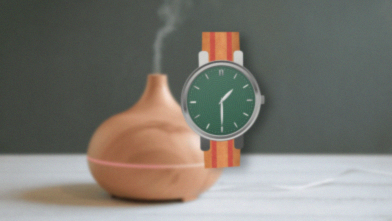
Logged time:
1h30
